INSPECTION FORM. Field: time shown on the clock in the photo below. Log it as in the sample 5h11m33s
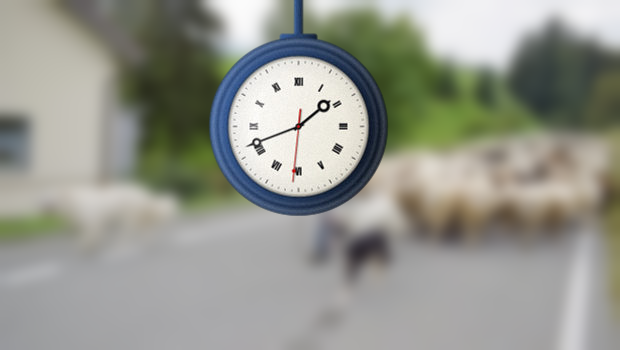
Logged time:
1h41m31s
